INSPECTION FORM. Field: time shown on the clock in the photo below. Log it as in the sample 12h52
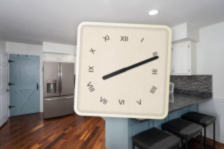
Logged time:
8h11
